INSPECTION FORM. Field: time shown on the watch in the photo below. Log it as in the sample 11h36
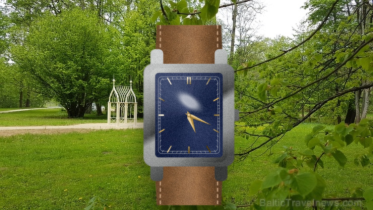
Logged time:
5h19
